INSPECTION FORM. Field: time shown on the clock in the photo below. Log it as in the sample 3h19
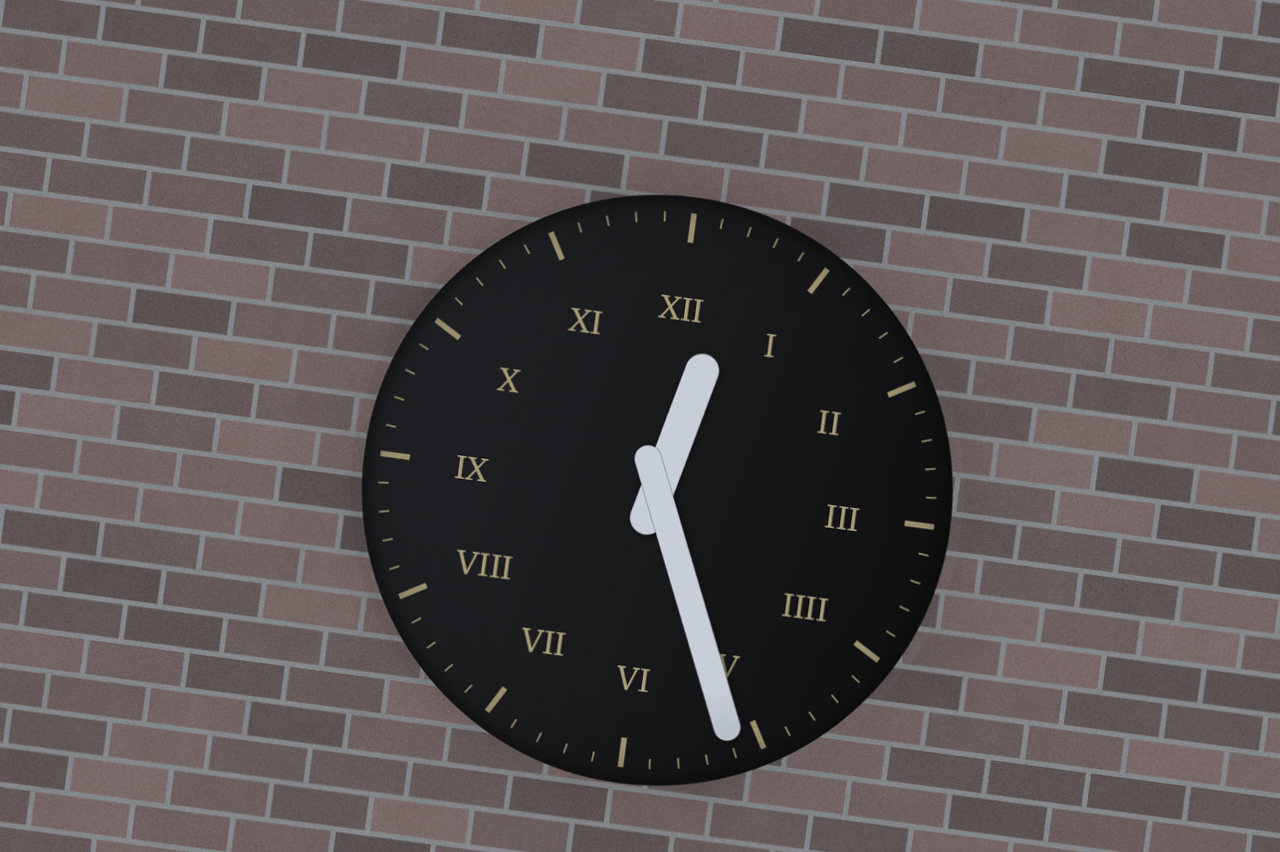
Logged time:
12h26
